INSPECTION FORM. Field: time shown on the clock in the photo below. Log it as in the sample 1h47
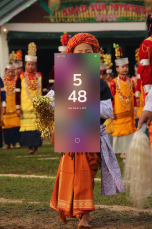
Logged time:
5h48
